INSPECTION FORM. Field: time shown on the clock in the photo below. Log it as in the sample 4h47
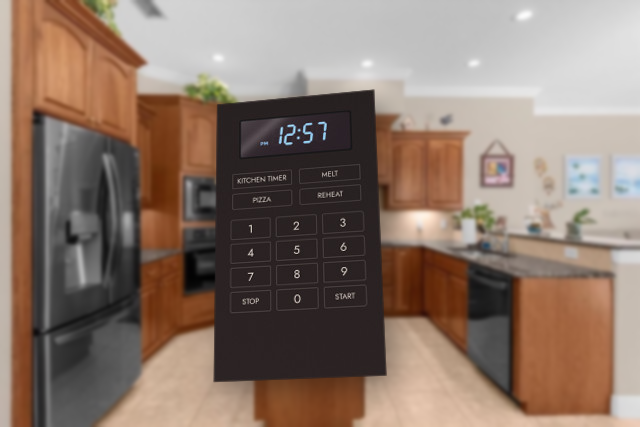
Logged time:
12h57
